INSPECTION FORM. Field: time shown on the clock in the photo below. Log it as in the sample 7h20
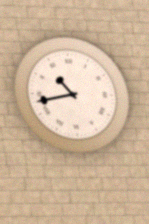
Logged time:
10h43
